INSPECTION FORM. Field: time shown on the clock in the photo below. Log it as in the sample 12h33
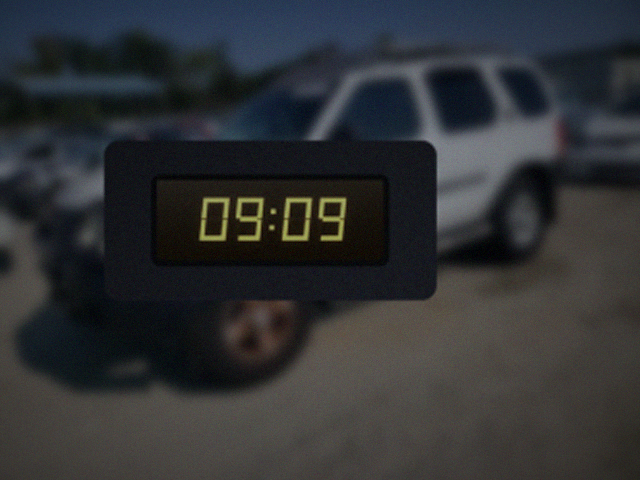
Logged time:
9h09
